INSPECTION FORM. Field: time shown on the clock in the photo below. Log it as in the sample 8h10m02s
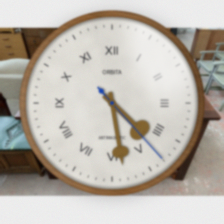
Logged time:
4h28m23s
